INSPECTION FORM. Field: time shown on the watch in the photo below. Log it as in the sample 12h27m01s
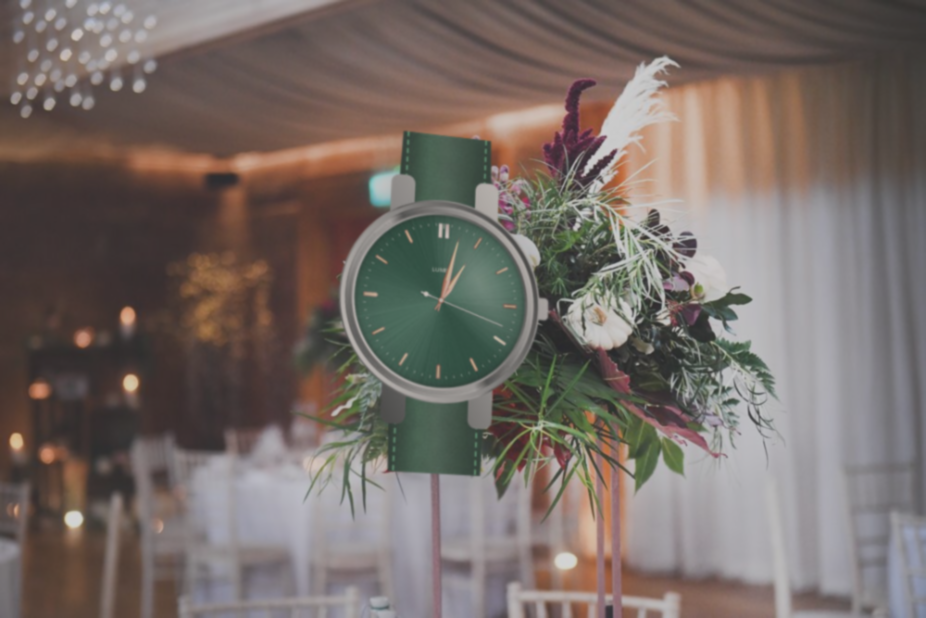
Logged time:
1h02m18s
